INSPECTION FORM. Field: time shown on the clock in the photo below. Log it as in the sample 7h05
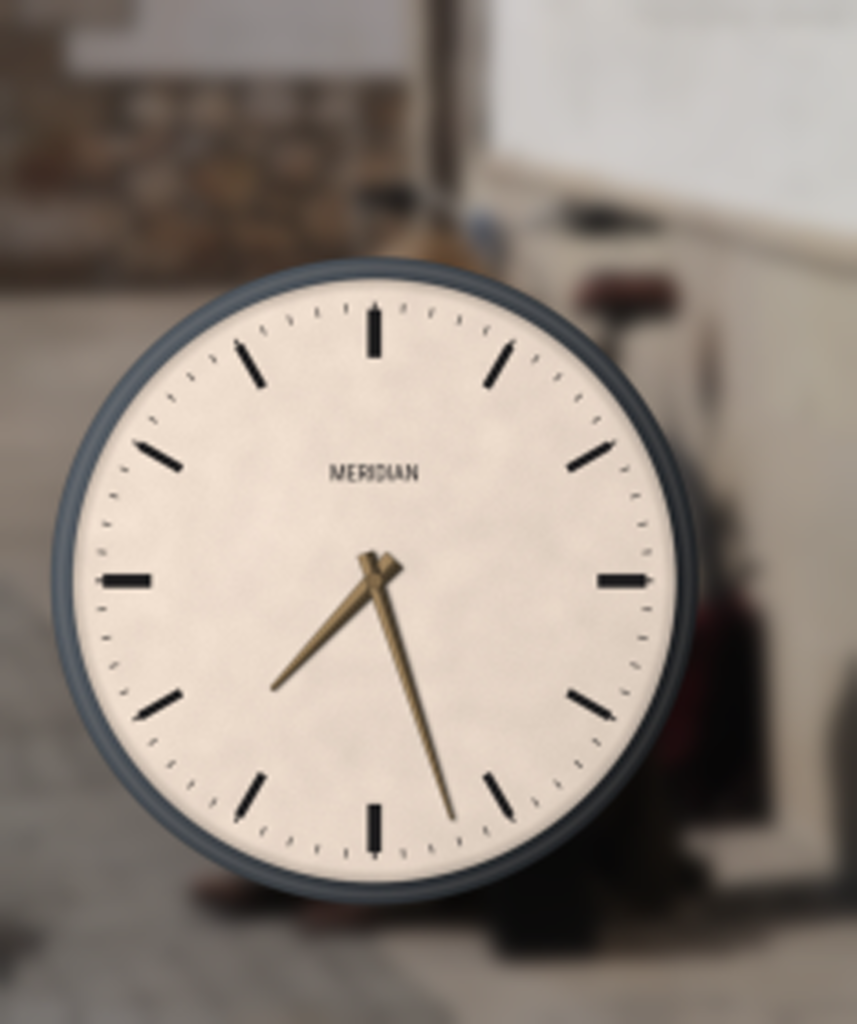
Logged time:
7h27
